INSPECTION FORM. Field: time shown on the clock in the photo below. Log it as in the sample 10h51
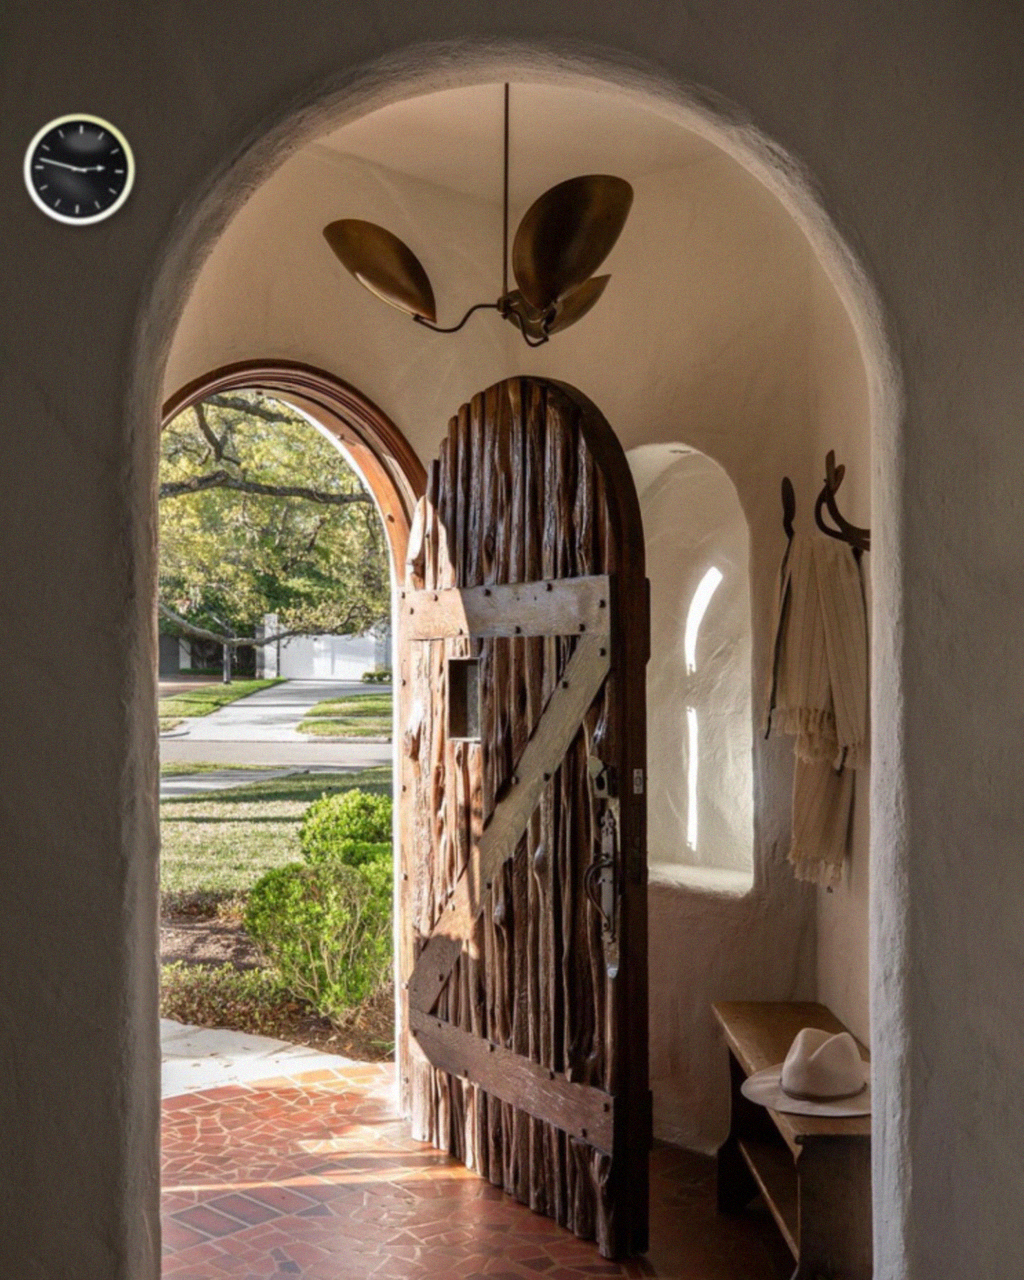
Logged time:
2h47
